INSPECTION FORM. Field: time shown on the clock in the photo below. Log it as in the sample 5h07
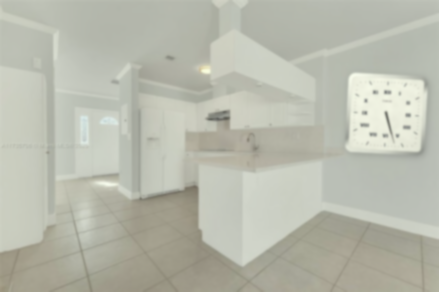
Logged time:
5h27
